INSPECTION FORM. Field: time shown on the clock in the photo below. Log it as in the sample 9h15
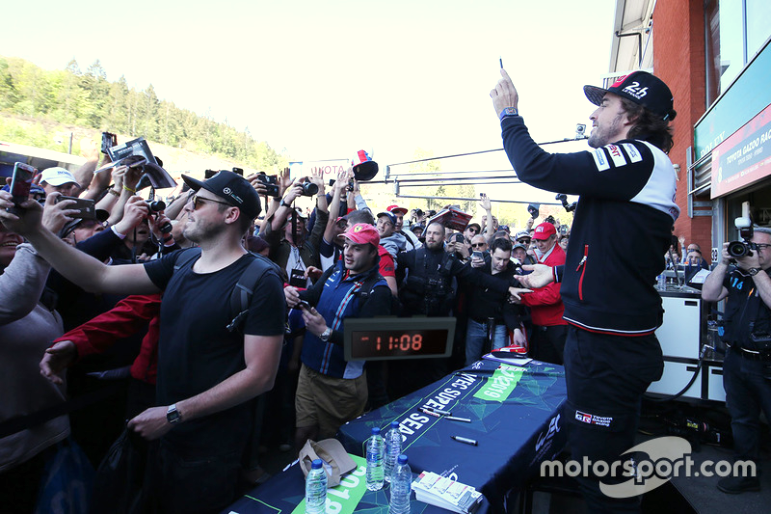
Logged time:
11h08
